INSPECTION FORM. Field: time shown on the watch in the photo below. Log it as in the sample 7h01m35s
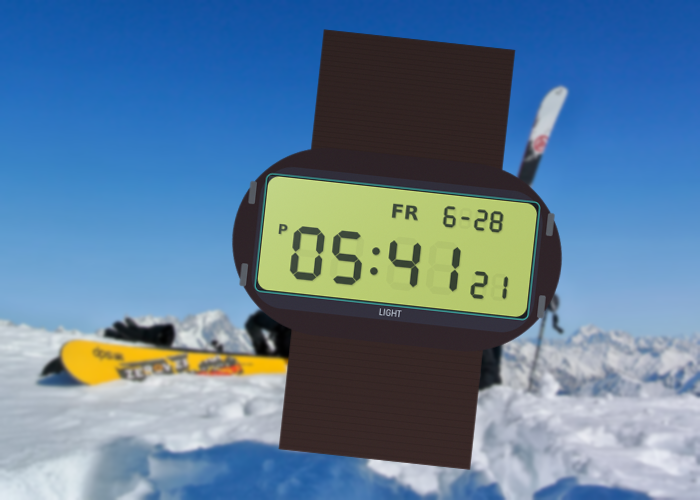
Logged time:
5h41m21s
